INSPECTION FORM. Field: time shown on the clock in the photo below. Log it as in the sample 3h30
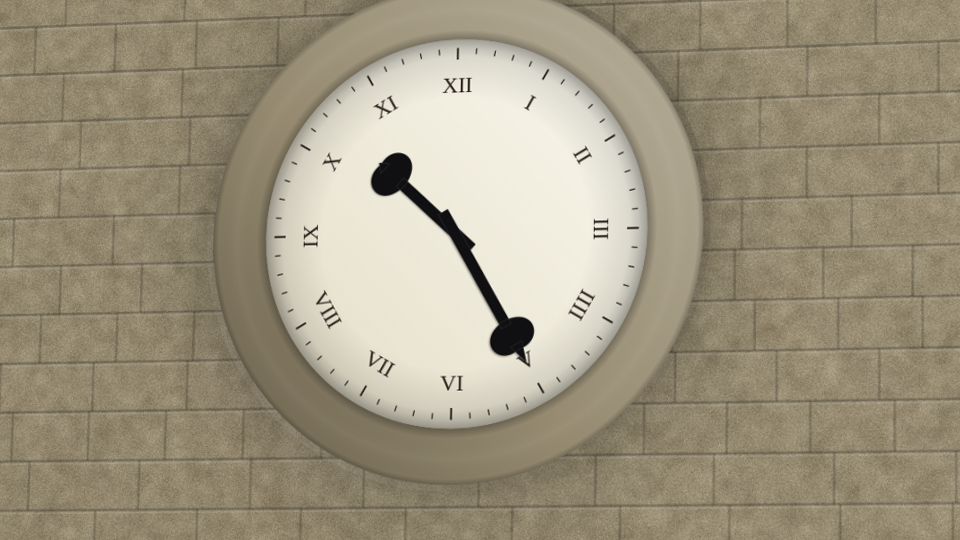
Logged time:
10h25
